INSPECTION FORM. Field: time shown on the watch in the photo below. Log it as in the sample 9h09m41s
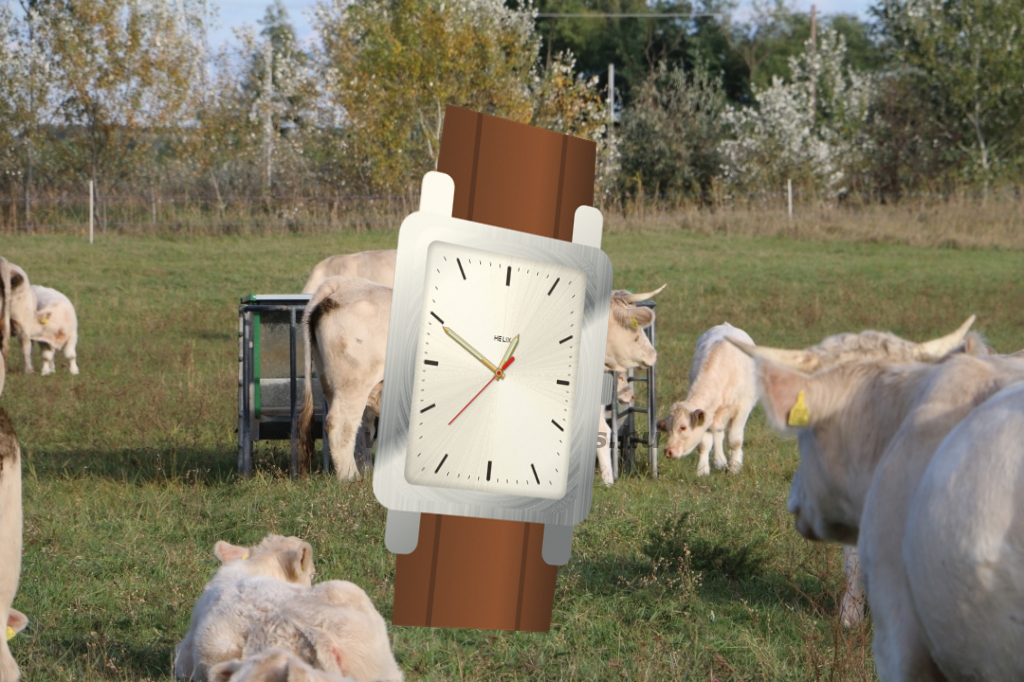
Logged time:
12h49m37s
